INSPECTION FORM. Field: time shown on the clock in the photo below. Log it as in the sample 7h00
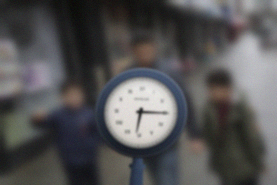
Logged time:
6h15
